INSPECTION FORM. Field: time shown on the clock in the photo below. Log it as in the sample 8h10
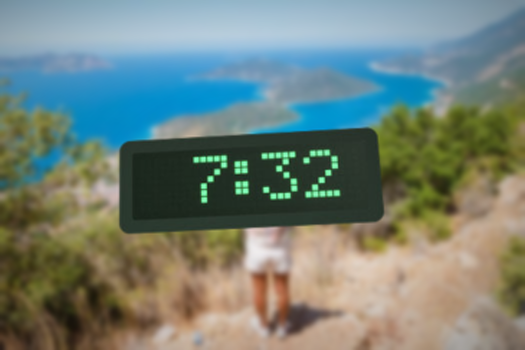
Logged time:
7h32
